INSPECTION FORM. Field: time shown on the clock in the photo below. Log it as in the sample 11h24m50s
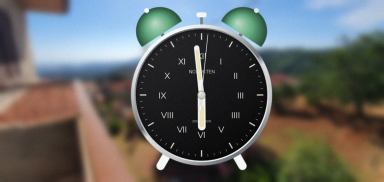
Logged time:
5h59m01s
